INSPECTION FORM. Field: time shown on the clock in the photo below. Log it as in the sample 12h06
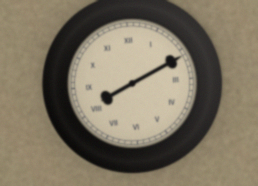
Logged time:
8h11
